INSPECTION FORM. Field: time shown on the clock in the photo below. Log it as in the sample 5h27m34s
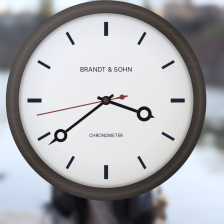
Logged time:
3h38m43s
